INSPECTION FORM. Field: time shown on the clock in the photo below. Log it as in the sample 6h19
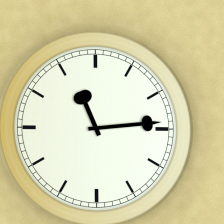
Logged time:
11h14
